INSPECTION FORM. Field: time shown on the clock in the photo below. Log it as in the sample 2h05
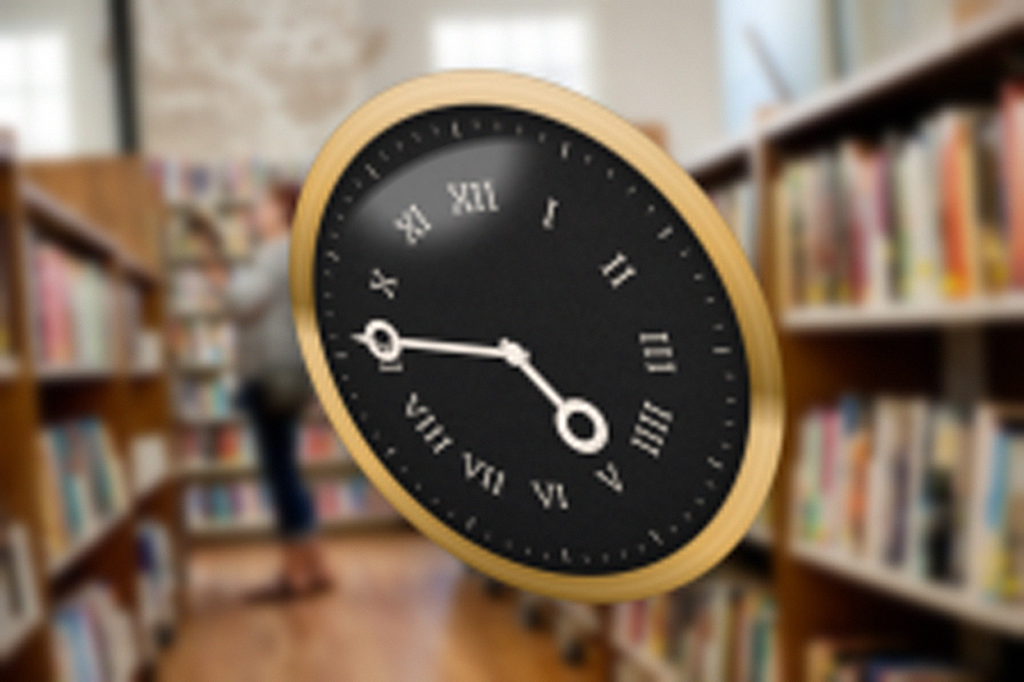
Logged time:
4h46
